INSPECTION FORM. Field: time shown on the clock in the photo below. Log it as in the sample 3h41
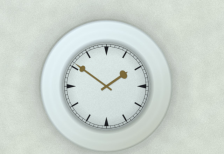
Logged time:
1h51
